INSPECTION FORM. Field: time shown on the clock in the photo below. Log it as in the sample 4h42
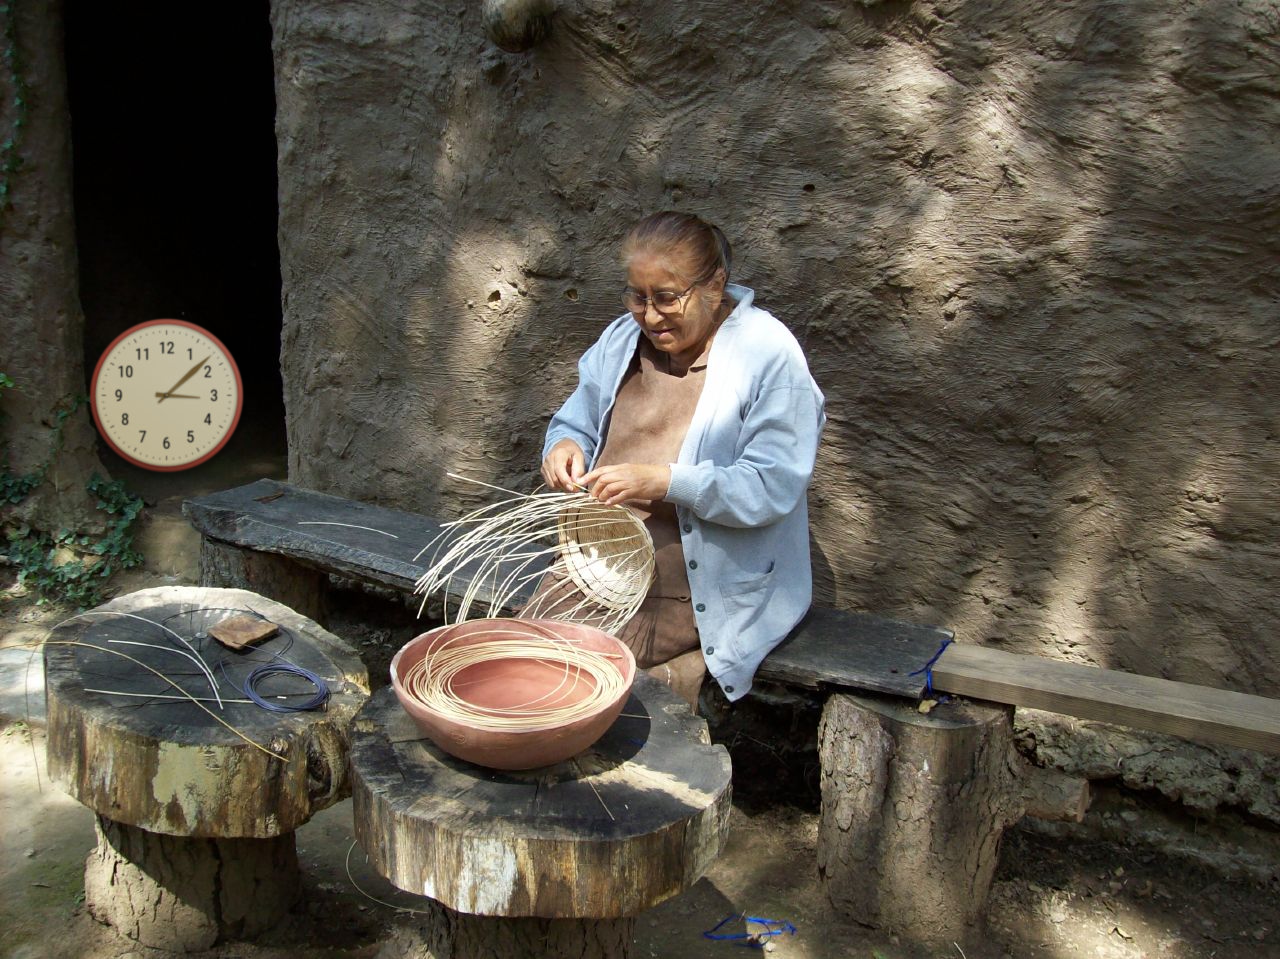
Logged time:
3h08
